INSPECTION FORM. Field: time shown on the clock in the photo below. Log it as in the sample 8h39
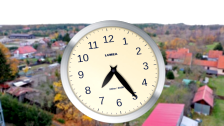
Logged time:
7h25
